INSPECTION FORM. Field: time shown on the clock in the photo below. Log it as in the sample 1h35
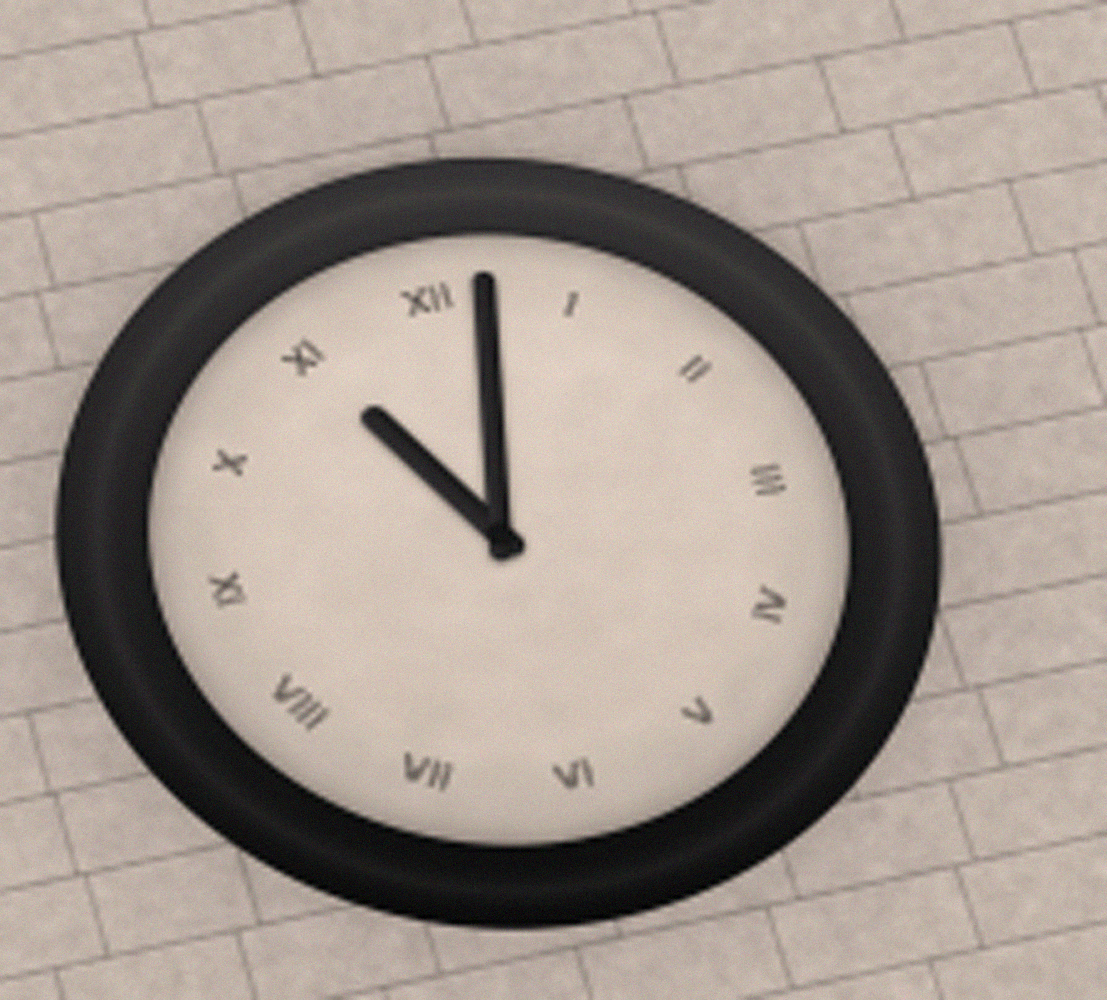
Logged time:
11h02
